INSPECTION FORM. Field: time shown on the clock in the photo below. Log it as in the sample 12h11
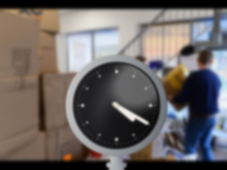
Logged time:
4h20
